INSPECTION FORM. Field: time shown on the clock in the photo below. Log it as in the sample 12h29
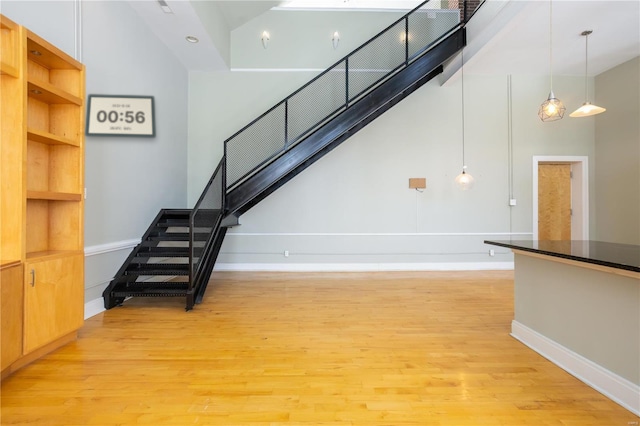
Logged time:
0h56
